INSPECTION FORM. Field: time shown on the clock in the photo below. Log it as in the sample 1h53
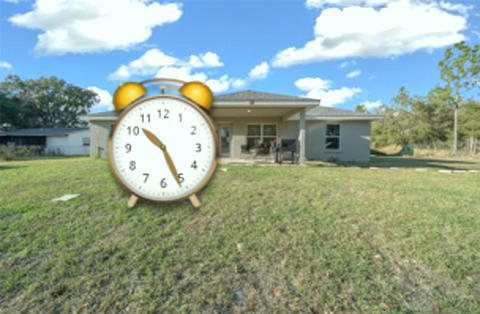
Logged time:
10h26
